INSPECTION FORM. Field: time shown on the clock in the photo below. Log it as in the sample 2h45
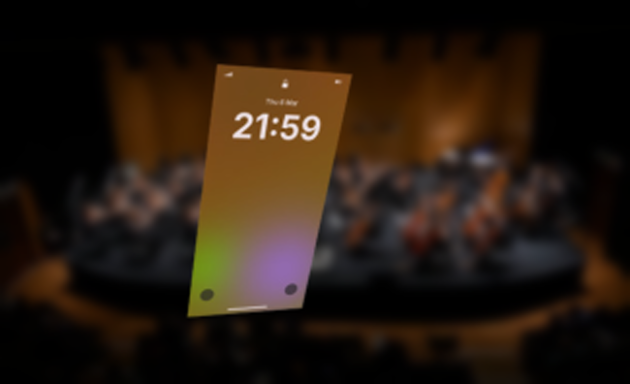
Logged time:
21h59
